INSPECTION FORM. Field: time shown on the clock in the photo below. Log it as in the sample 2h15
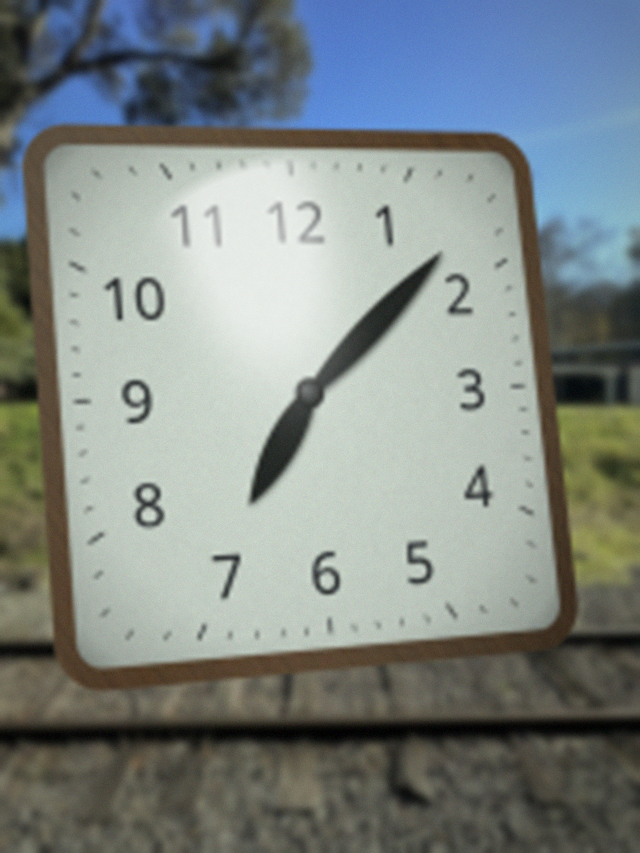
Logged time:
7h08
